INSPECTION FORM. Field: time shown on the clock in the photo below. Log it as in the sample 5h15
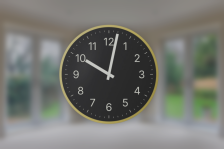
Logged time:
10h02
